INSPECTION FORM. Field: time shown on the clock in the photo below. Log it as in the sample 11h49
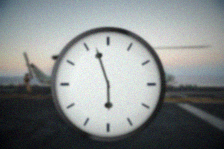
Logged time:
5h57
